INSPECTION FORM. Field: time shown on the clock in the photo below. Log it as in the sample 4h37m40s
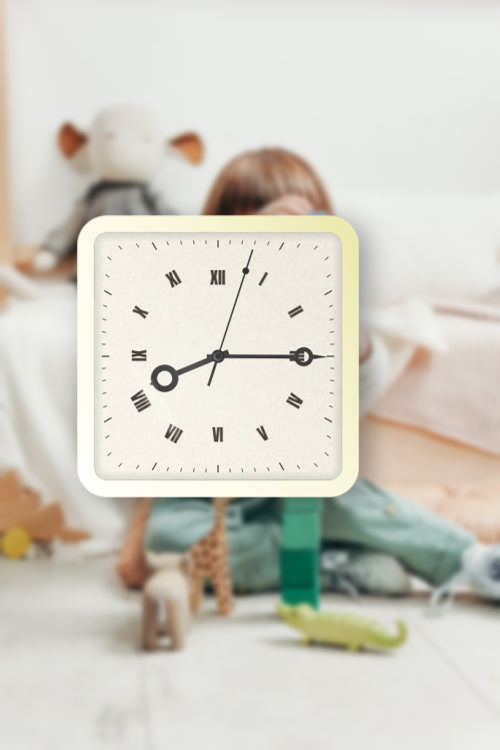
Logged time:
8h15m03s
